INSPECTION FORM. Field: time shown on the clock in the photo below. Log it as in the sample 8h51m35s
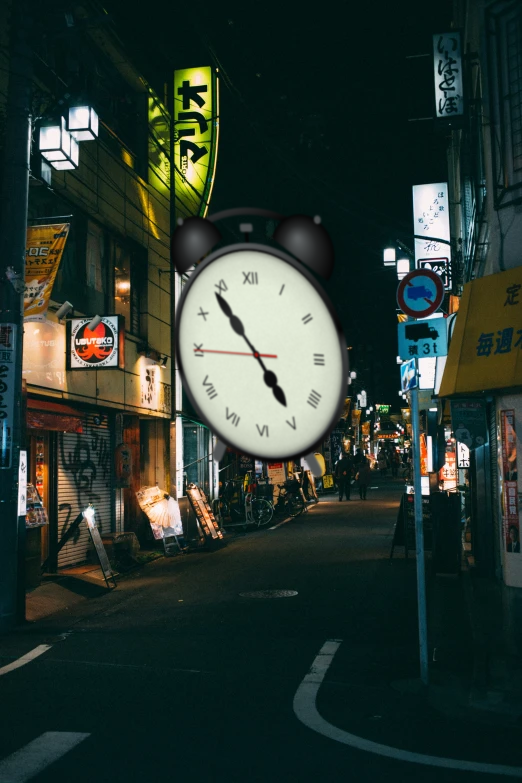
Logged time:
4h53m45s
